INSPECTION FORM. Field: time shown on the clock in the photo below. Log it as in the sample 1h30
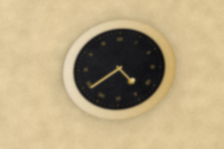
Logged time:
4h39
